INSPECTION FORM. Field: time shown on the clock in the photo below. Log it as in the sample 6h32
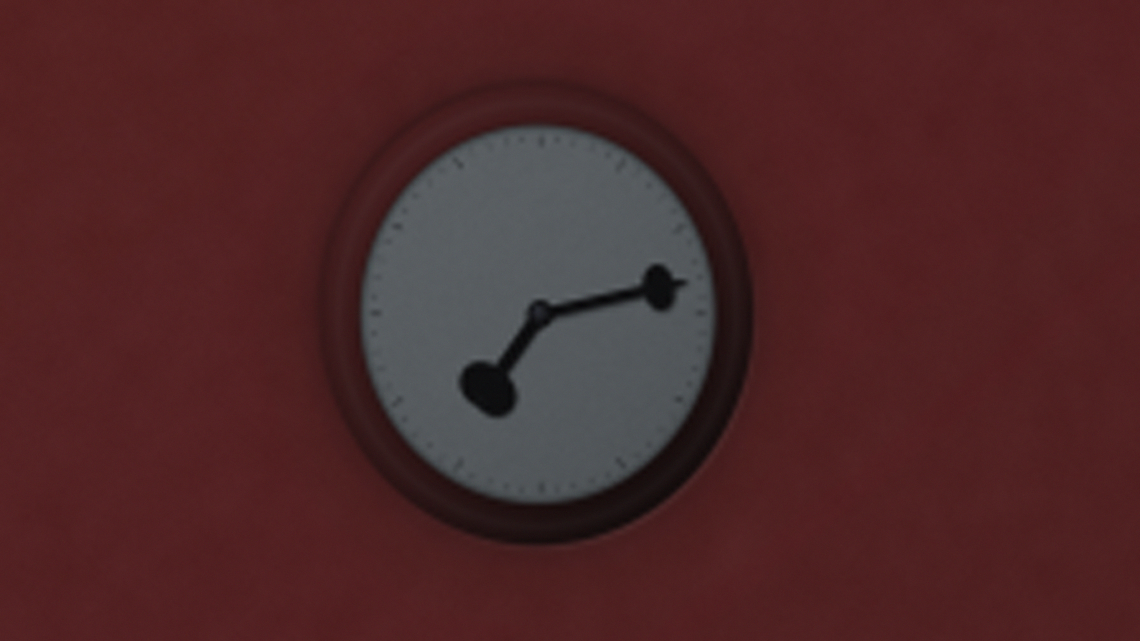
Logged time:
7h13
